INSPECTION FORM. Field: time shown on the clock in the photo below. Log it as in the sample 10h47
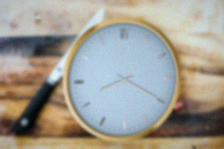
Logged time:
8h20
